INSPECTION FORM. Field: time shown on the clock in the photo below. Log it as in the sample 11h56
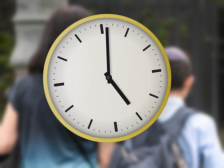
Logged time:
5h01
